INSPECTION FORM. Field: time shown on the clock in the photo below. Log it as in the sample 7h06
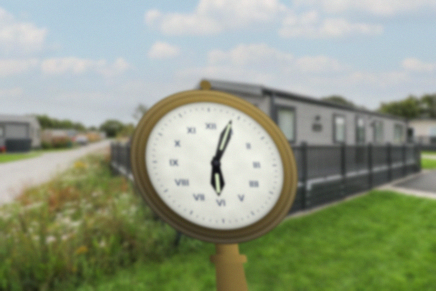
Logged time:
6h04
